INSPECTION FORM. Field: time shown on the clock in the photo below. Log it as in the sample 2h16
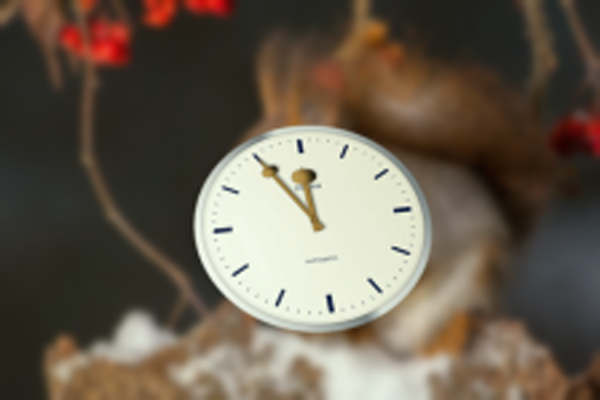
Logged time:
11h55
